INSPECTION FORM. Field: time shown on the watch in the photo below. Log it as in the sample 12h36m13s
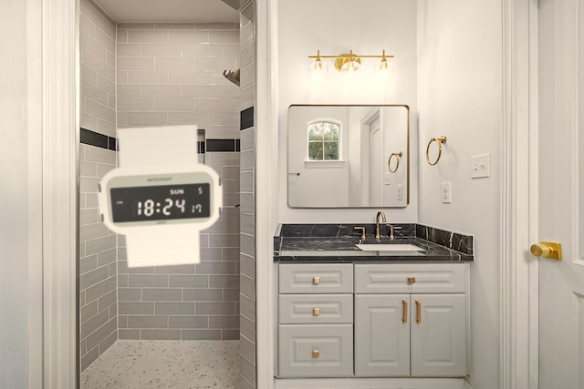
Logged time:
18h24m17s
